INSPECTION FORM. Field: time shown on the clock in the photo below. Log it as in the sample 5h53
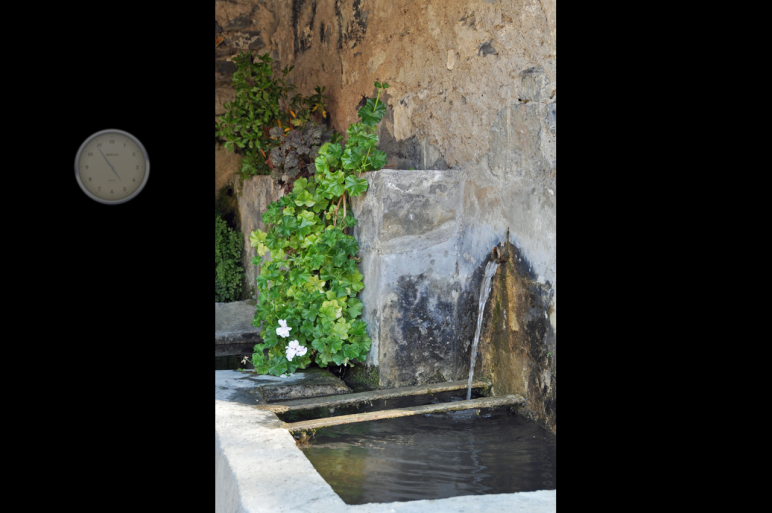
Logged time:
4h54
